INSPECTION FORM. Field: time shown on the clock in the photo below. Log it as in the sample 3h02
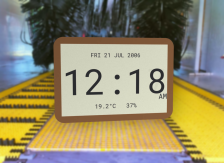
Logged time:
12h18
